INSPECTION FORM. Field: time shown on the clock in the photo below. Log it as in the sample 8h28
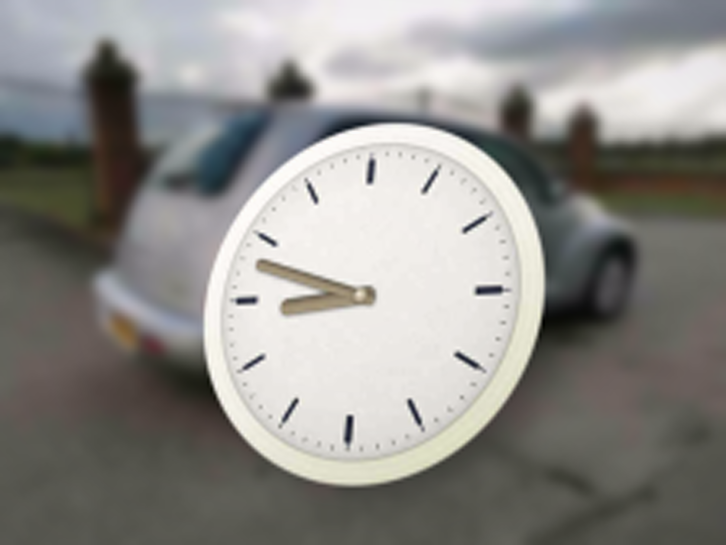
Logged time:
8h48
